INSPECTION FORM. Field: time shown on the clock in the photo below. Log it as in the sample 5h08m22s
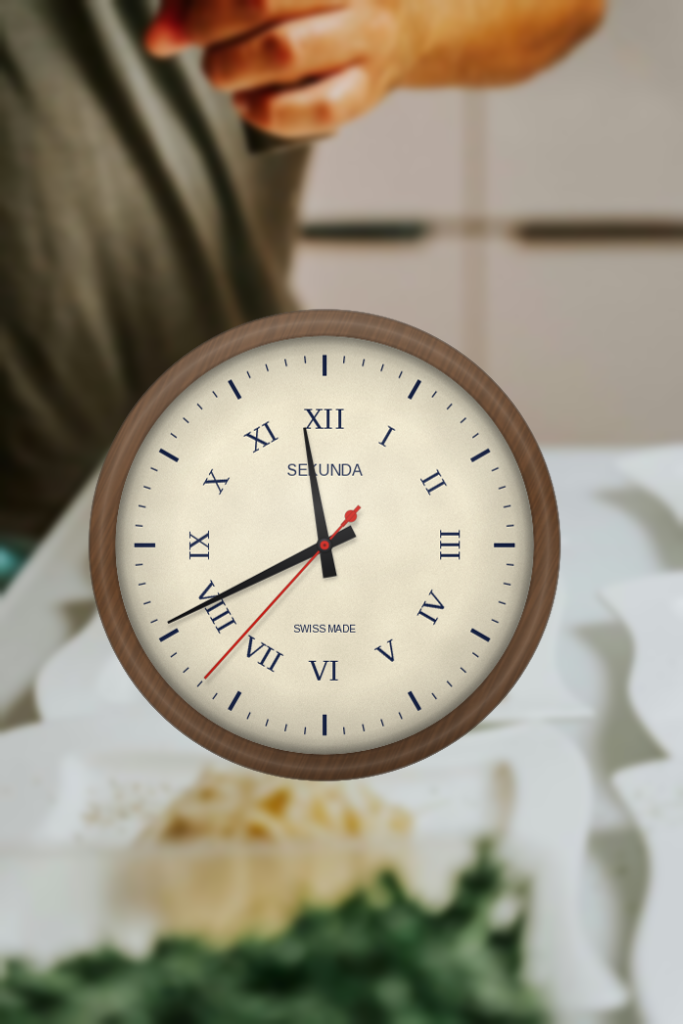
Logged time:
11h40m37s
